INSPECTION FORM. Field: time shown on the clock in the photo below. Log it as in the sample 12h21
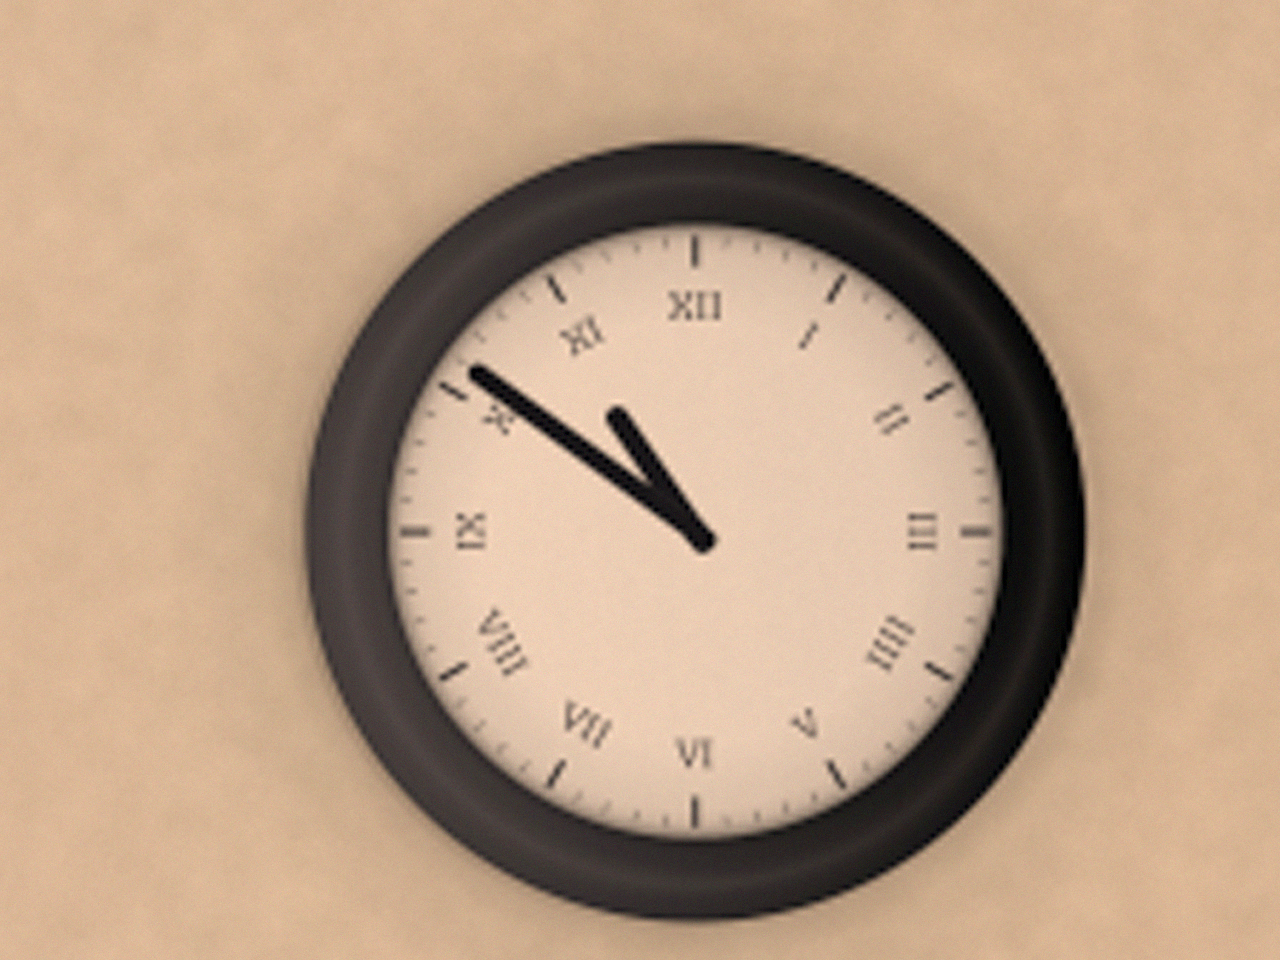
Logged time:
10h51
